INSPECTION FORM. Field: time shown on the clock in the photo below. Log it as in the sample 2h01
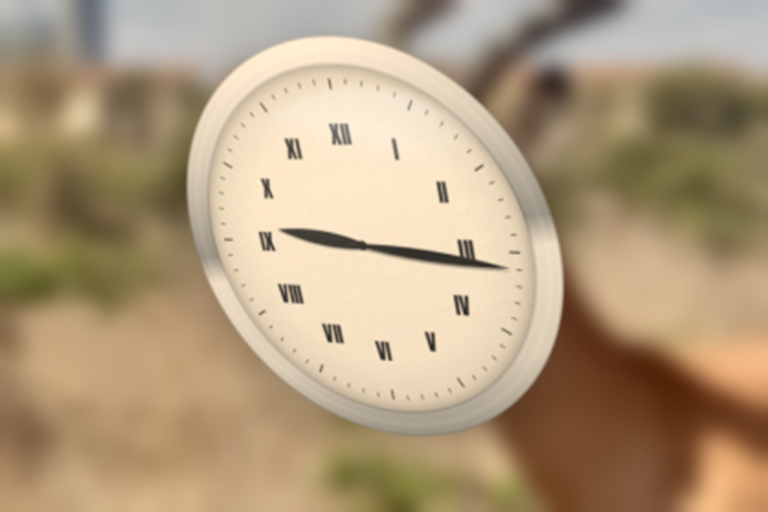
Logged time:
9h16
